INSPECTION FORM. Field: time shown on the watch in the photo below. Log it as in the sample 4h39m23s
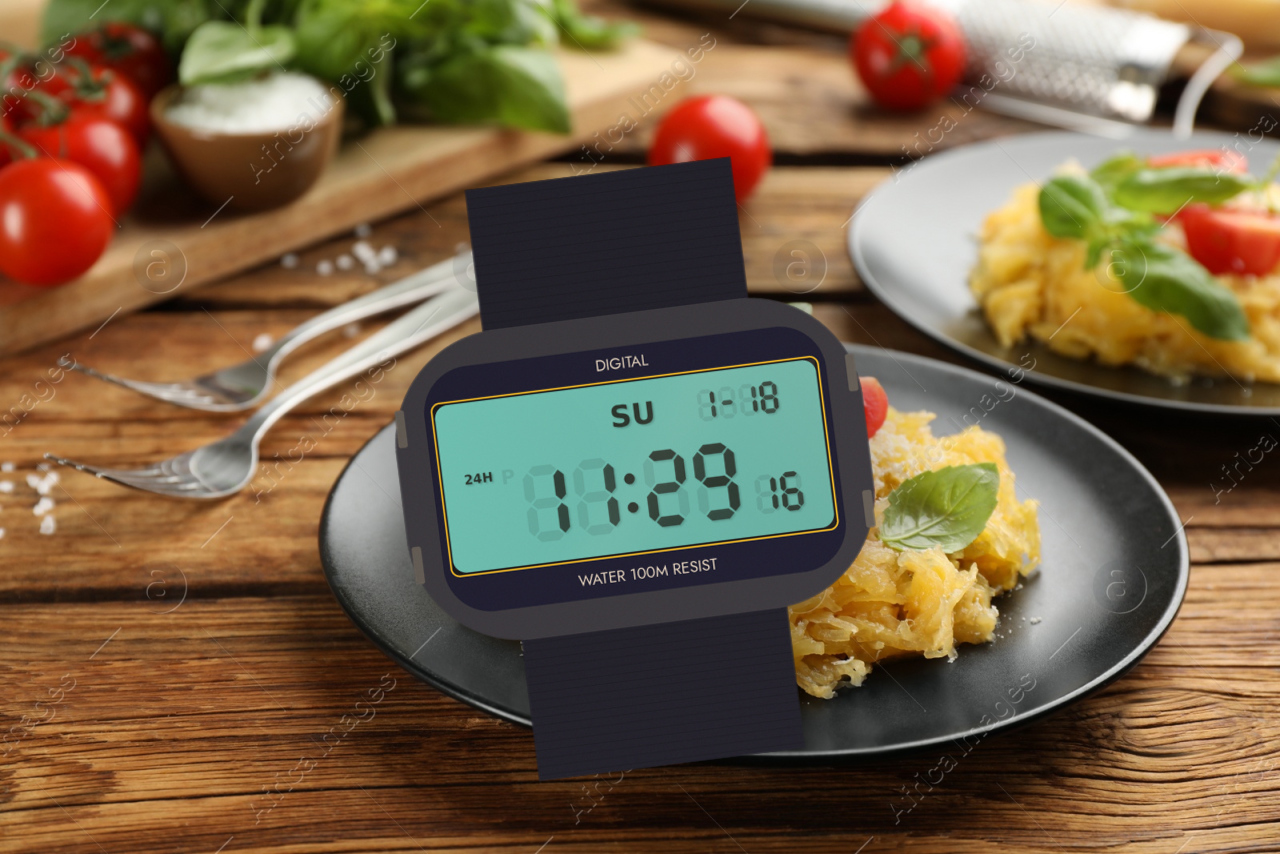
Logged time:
11h29m16s
